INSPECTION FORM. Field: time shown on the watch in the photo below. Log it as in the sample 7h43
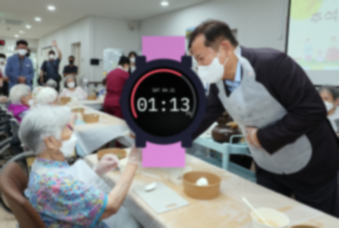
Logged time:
1h13
